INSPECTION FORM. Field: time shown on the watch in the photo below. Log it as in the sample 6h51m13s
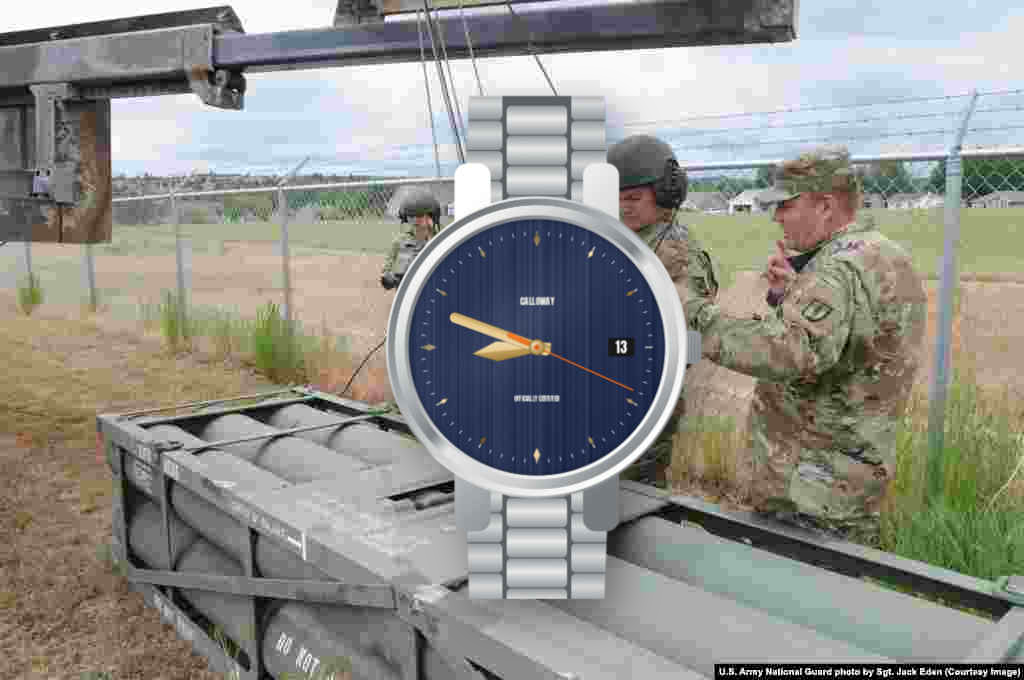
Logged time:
8h48m19s
